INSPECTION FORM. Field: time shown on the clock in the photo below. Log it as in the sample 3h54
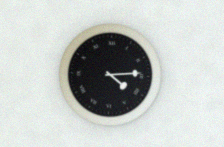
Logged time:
4h14
